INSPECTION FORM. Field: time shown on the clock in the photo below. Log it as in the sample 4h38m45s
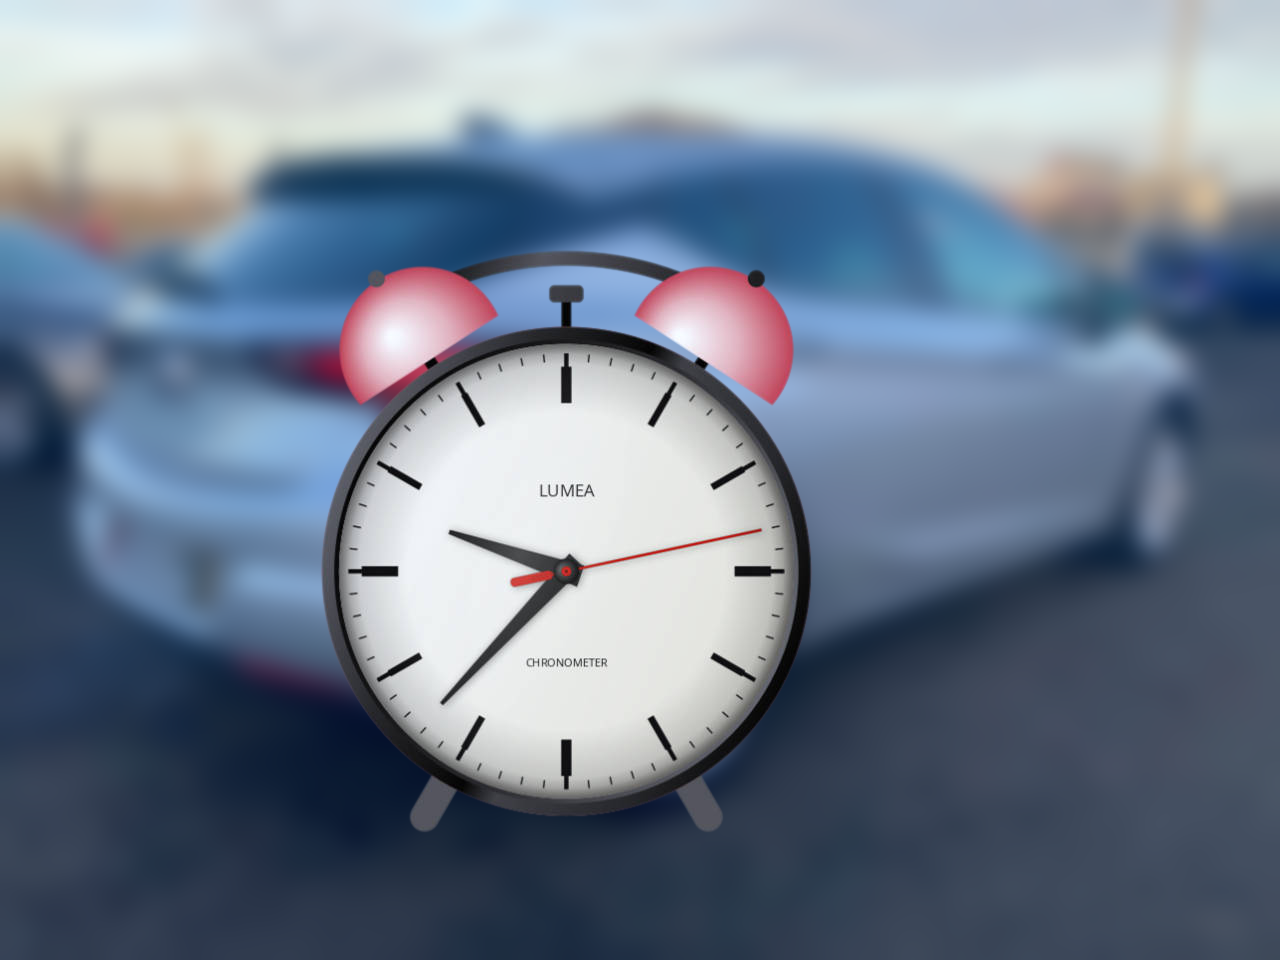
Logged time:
9h37m13s
